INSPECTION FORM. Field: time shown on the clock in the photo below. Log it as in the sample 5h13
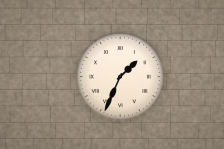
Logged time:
1h34
